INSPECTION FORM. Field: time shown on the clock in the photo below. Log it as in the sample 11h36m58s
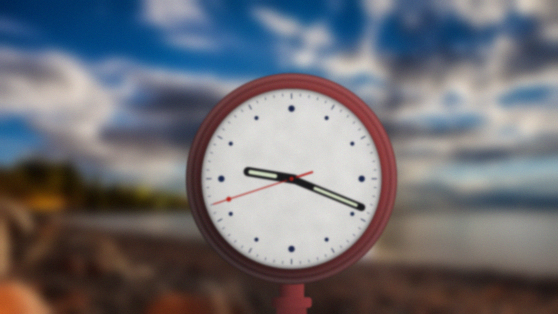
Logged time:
9h18m42s
